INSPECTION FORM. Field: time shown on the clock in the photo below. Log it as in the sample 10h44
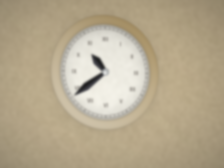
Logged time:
10h39
